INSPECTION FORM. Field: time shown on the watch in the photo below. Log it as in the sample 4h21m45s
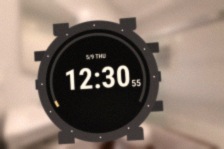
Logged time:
12h30m55s
